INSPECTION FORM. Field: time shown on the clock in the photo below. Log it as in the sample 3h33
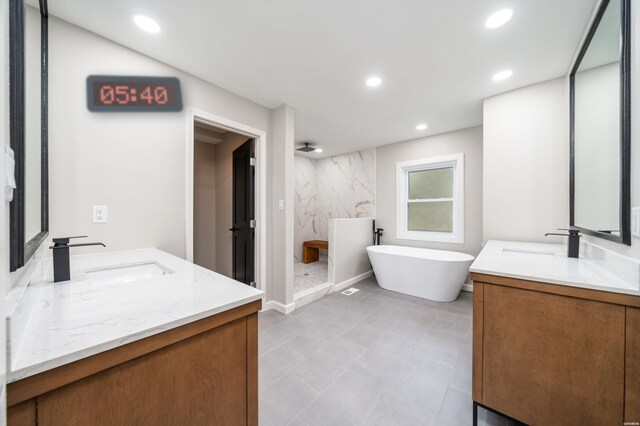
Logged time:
5h40
